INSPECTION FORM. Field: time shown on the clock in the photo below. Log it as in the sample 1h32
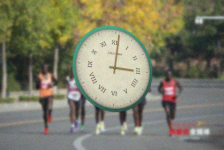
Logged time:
3h01
